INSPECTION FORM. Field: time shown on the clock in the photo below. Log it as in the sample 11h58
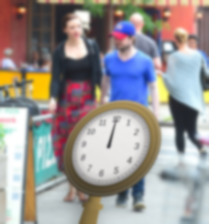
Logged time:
12h00
